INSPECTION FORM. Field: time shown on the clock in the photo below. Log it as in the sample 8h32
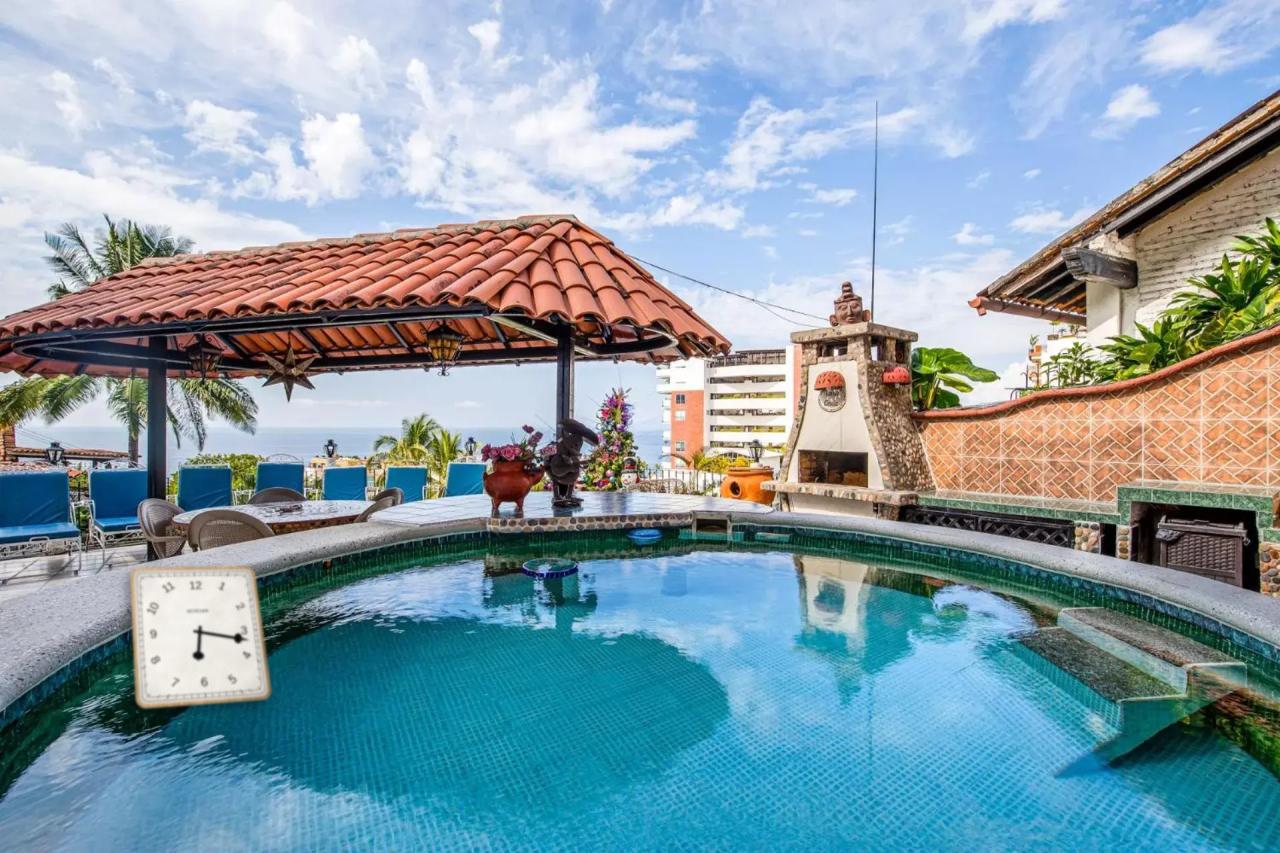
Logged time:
6h17
